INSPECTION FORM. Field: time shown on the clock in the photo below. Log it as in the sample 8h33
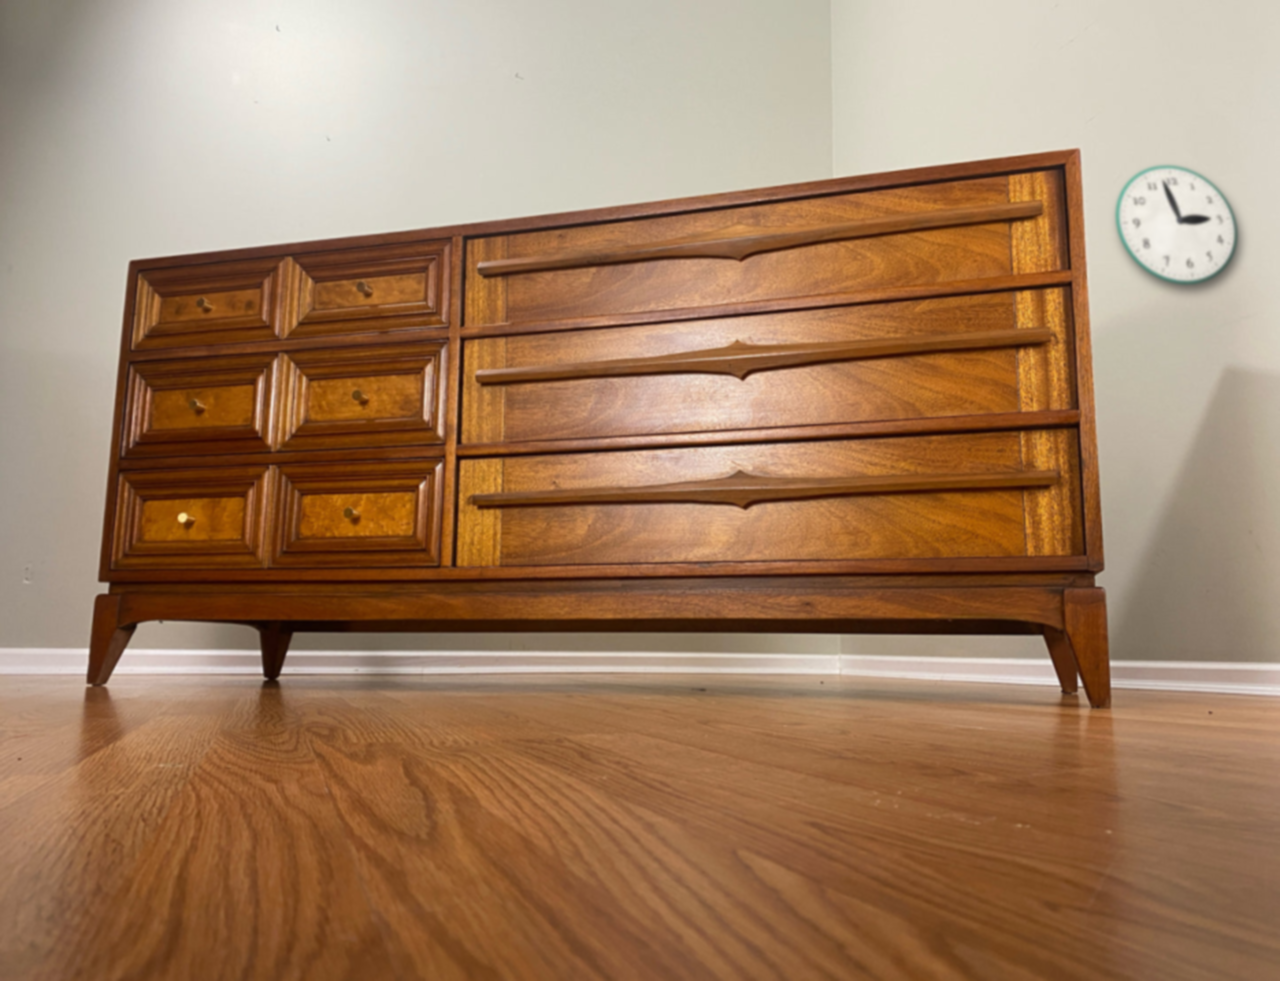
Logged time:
2h58
